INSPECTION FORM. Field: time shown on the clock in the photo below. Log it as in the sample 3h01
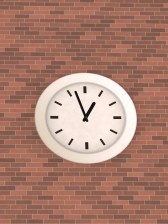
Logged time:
12h57
